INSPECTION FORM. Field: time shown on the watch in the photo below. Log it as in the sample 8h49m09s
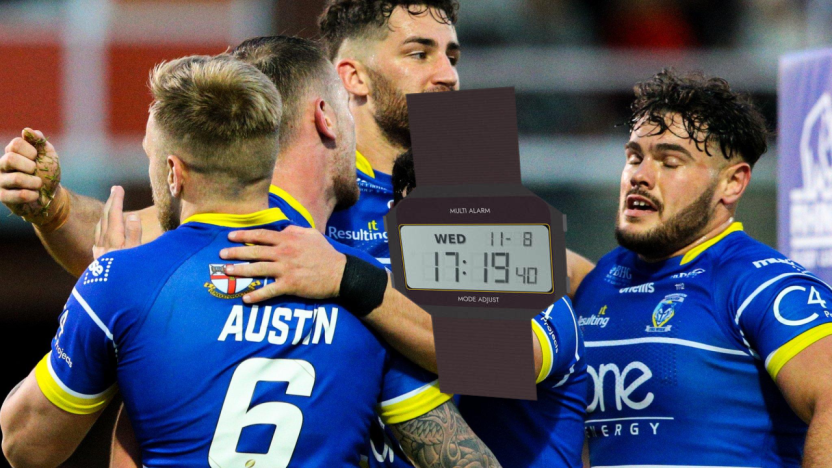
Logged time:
17h19m40s
